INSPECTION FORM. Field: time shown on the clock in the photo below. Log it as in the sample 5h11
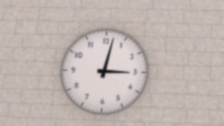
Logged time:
3h02
